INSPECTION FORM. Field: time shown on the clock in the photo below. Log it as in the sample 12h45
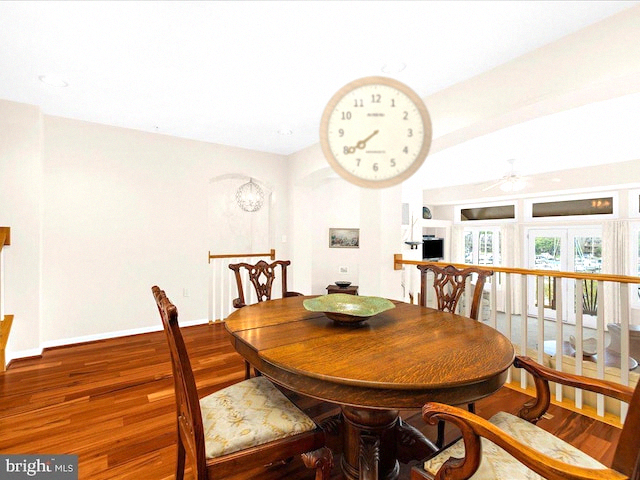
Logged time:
7h39
